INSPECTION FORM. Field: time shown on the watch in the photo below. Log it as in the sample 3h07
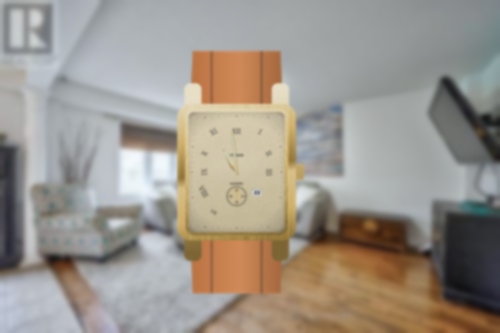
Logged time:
10h59
